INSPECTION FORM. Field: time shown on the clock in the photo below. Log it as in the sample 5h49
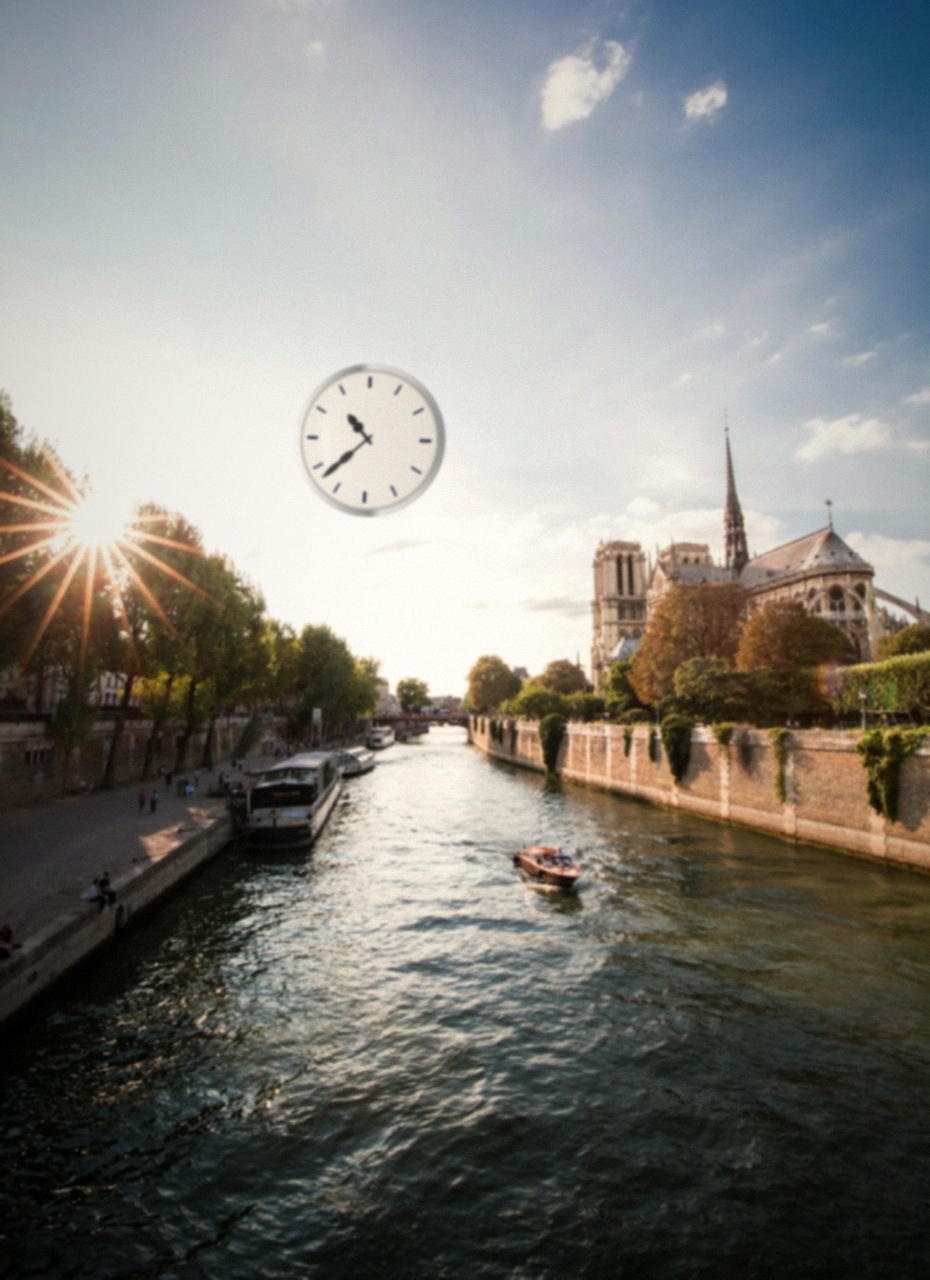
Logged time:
10h38
